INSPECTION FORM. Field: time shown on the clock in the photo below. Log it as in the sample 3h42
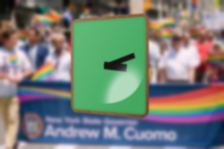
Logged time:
3h12
